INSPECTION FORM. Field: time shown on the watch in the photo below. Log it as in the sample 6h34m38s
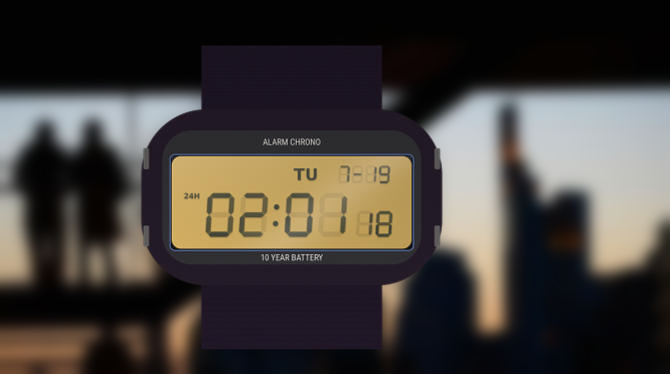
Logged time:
2h01m18s
